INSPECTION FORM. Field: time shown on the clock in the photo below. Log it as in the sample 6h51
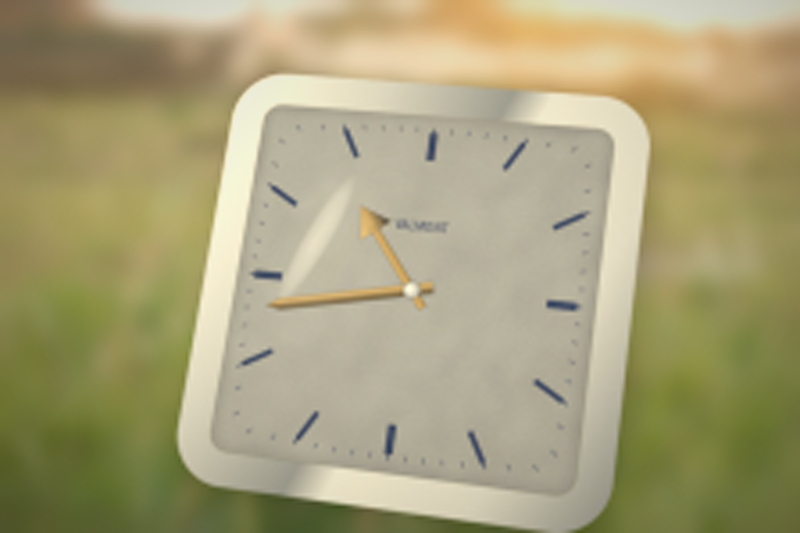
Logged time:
10h43
